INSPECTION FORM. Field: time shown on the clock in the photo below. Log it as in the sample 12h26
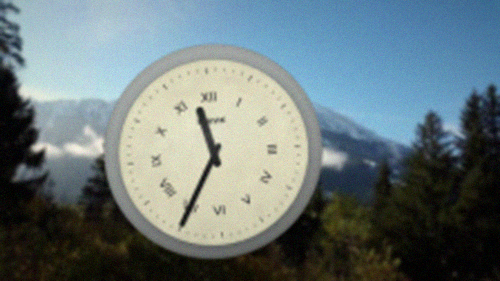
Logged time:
11h35
